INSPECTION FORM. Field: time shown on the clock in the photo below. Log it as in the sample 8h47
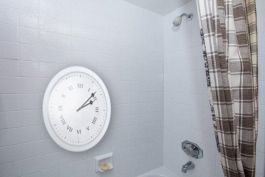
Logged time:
2h08
